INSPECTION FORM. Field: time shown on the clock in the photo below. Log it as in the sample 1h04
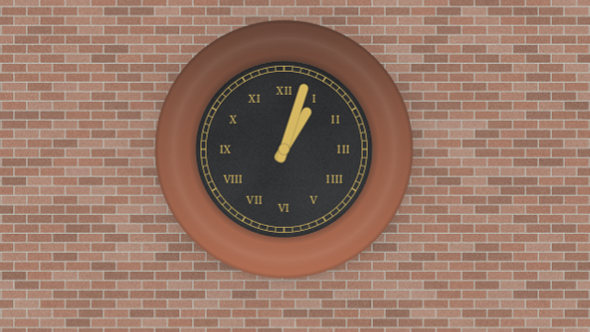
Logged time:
1h03
